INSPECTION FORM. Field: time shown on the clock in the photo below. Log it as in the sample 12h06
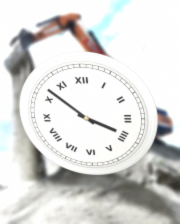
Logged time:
3h52
